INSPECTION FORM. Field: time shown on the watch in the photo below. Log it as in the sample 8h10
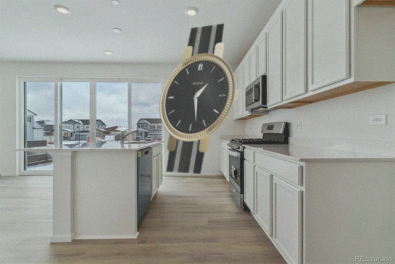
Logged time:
1h28
